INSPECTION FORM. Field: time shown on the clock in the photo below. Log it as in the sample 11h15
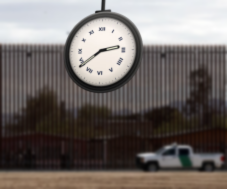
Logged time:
2h39
